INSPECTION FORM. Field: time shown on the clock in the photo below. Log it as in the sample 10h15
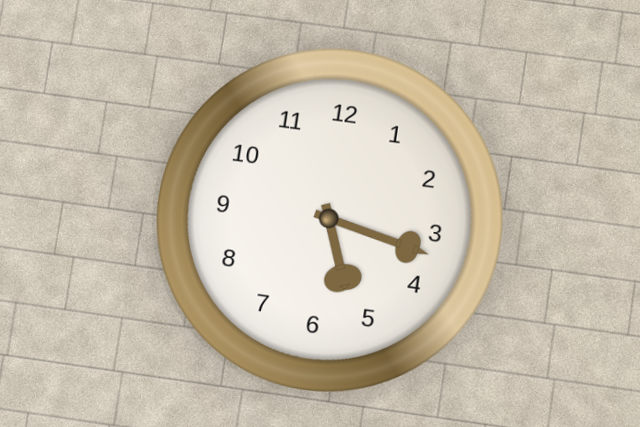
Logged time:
5h17
